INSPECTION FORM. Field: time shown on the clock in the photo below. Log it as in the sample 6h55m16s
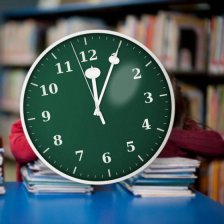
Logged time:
12h04m58s
